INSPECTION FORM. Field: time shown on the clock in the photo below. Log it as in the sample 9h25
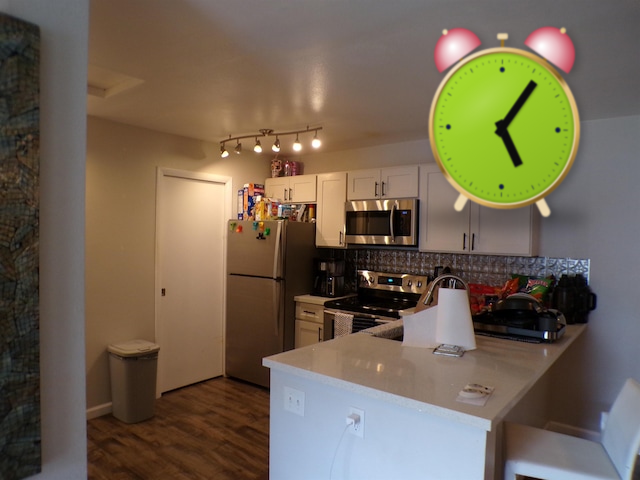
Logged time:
5h06
